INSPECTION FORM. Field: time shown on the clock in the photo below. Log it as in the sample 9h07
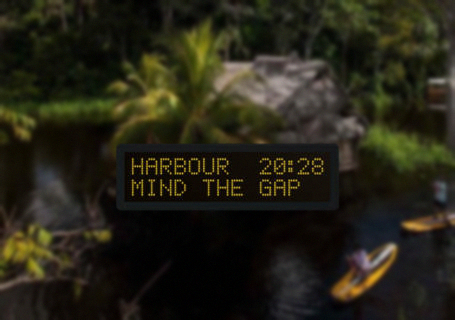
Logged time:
20h28
